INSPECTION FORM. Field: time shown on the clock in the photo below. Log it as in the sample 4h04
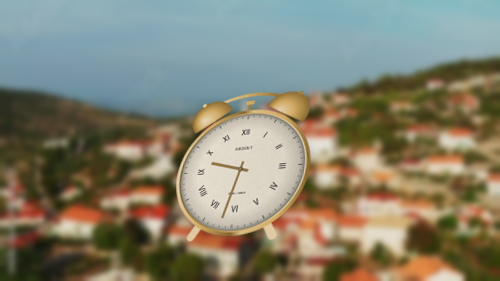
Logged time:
9h32
